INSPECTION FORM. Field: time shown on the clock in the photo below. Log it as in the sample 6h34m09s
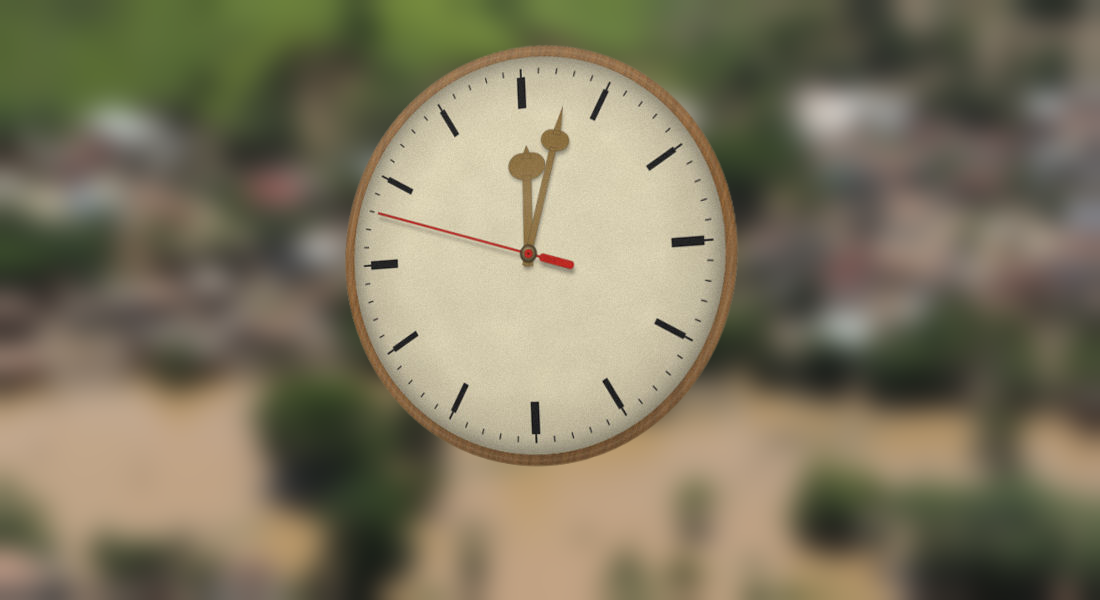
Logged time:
12h02m48s
